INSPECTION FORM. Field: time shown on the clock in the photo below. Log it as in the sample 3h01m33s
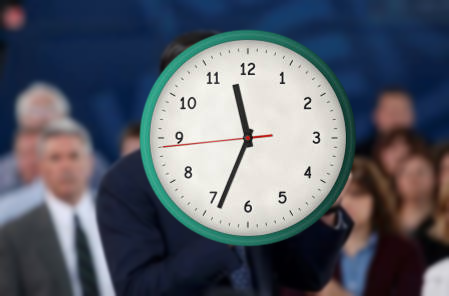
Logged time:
11h33m44s
